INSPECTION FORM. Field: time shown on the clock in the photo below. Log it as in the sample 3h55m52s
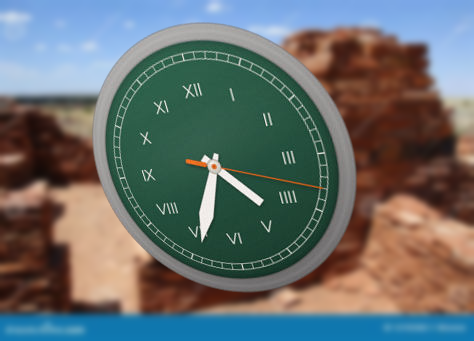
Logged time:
4h34m18s
